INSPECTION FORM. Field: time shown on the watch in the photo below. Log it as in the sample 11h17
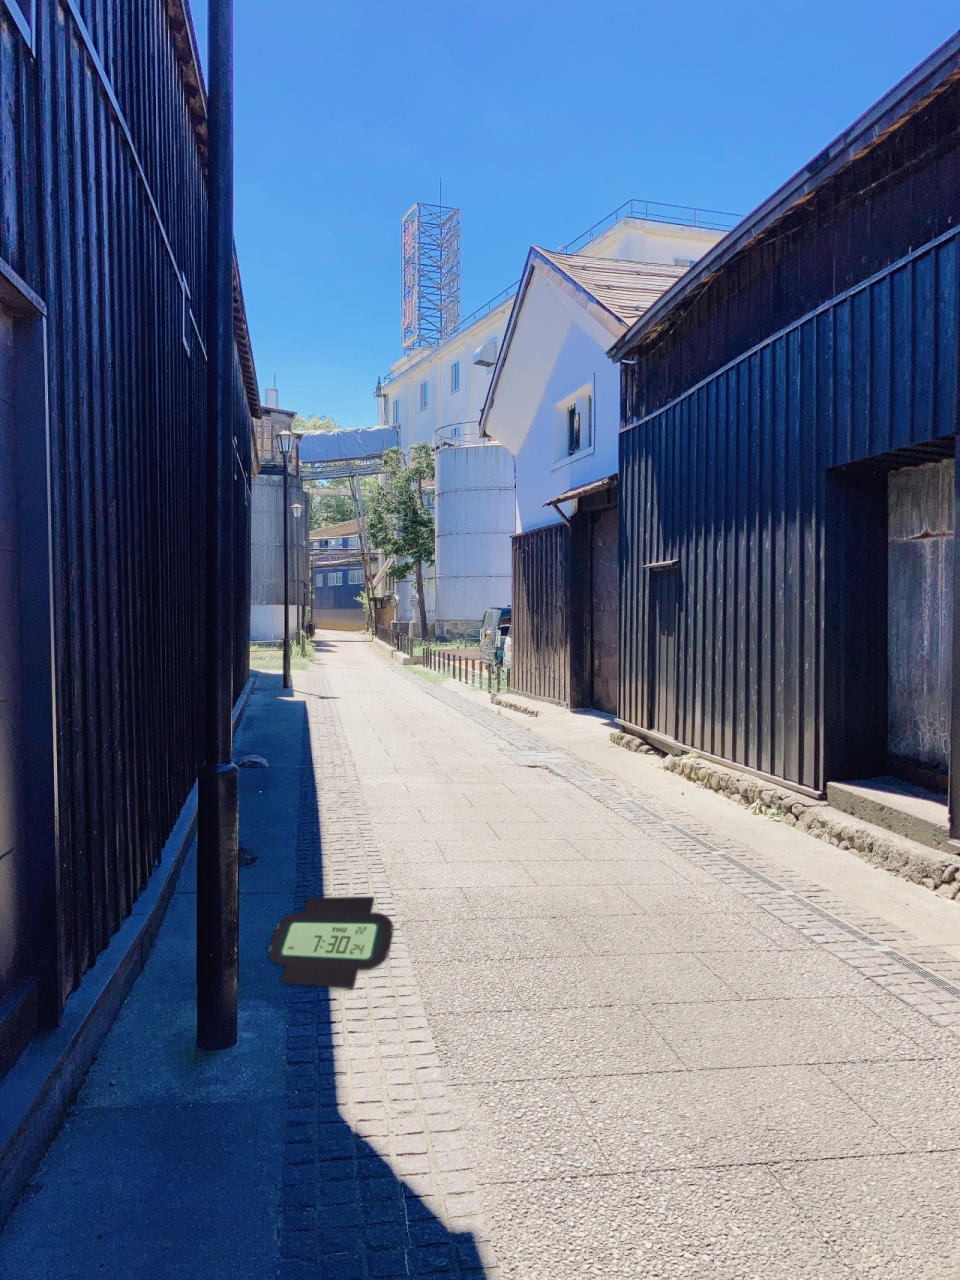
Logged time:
7h30
